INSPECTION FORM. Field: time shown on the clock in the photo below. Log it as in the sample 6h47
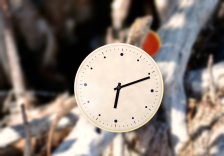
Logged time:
6h11
